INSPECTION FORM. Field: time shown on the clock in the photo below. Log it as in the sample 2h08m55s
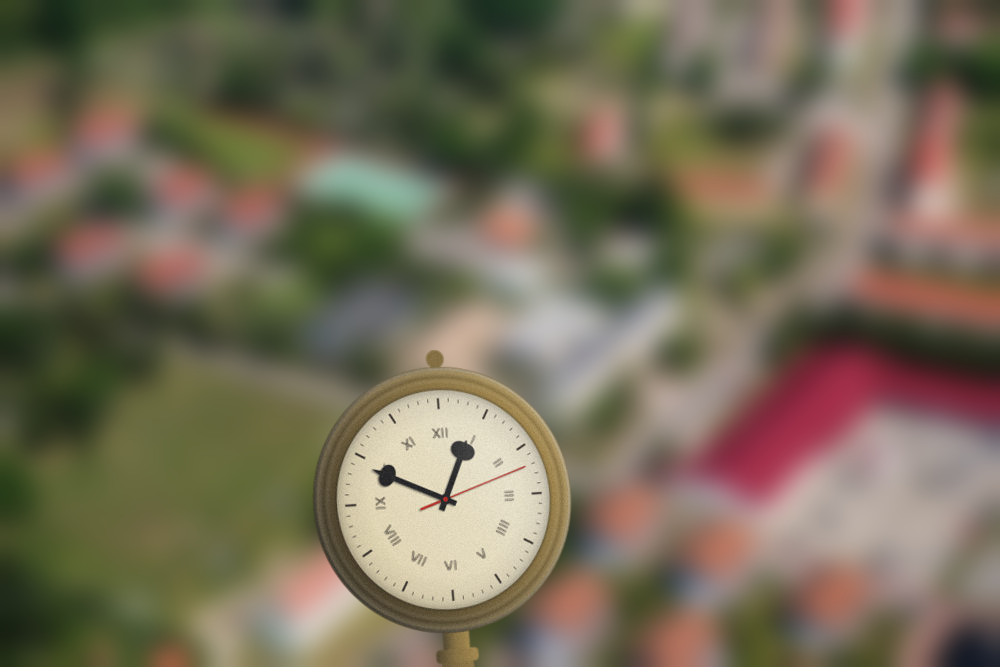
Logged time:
12h49m12s
